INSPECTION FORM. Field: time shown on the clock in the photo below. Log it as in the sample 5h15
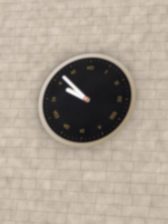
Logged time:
9h52
